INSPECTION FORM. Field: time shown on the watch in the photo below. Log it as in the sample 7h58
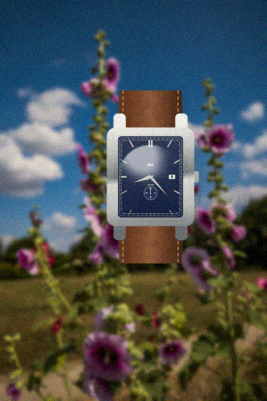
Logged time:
8h23
